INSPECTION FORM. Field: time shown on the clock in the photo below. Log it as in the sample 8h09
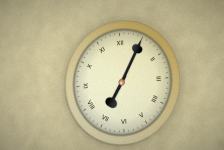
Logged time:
7h05
